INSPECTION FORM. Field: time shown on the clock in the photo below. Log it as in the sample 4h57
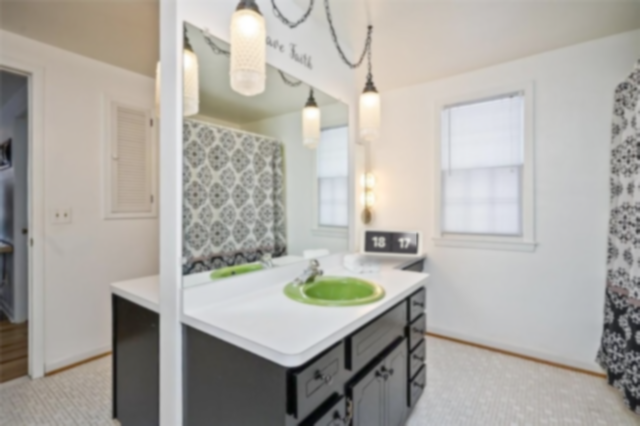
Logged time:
18h17
